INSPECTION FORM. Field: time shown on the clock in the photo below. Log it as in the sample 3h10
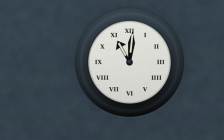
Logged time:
11h01
